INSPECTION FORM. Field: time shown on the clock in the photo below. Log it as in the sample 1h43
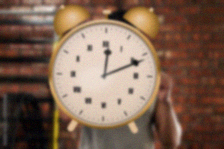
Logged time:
12h11
